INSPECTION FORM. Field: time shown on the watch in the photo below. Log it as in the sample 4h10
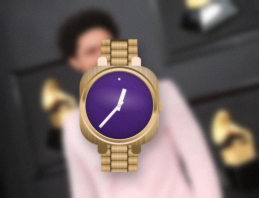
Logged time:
12h37
